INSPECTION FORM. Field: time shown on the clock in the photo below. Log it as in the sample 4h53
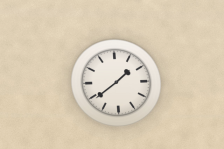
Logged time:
1h39
